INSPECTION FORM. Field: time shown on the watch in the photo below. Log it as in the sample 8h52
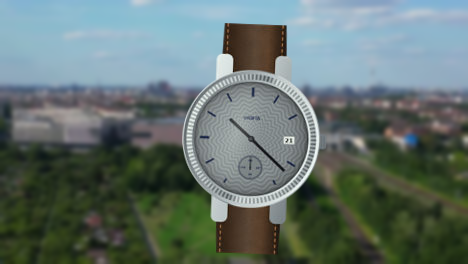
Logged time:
10h22
